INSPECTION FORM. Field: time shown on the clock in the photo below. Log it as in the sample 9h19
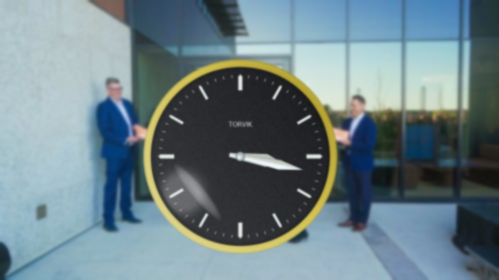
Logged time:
3h17
